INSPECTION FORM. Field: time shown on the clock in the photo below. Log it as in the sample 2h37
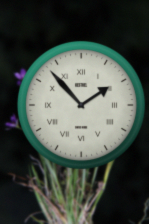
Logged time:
1h53
